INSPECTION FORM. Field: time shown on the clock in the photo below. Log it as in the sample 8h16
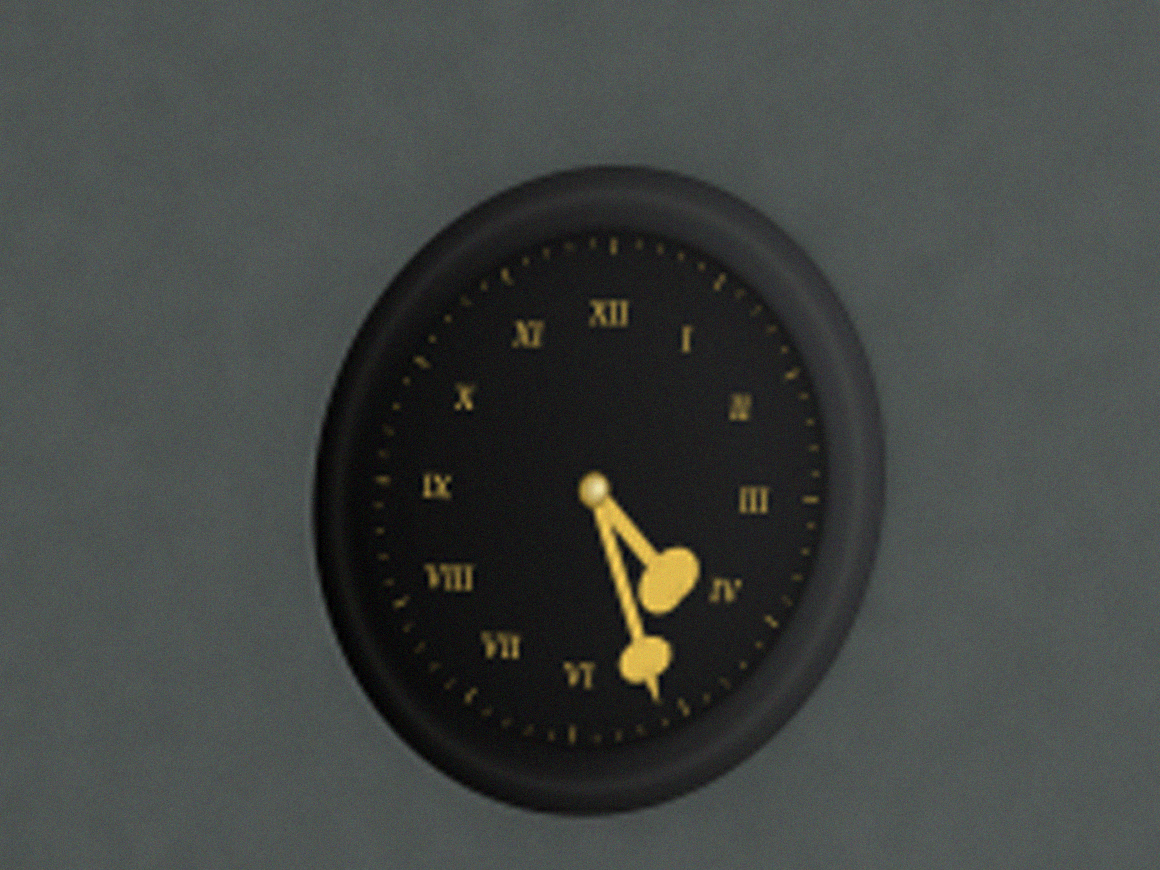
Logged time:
4h26
